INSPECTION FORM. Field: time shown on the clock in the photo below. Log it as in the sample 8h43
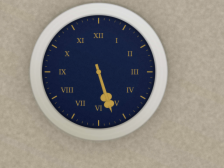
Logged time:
5h27
